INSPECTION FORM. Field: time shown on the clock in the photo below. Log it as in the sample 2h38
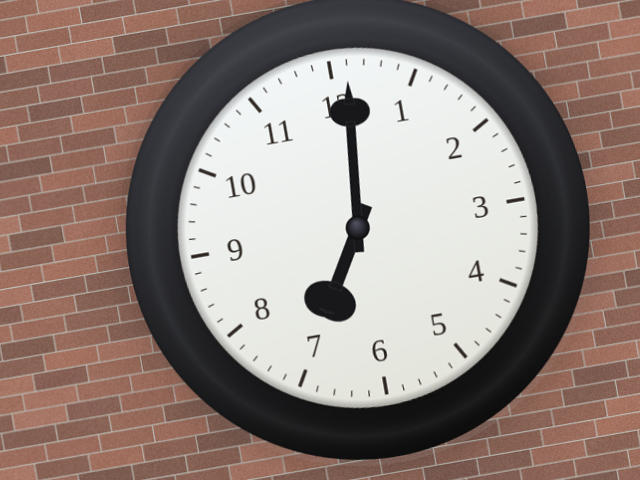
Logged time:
7h01
